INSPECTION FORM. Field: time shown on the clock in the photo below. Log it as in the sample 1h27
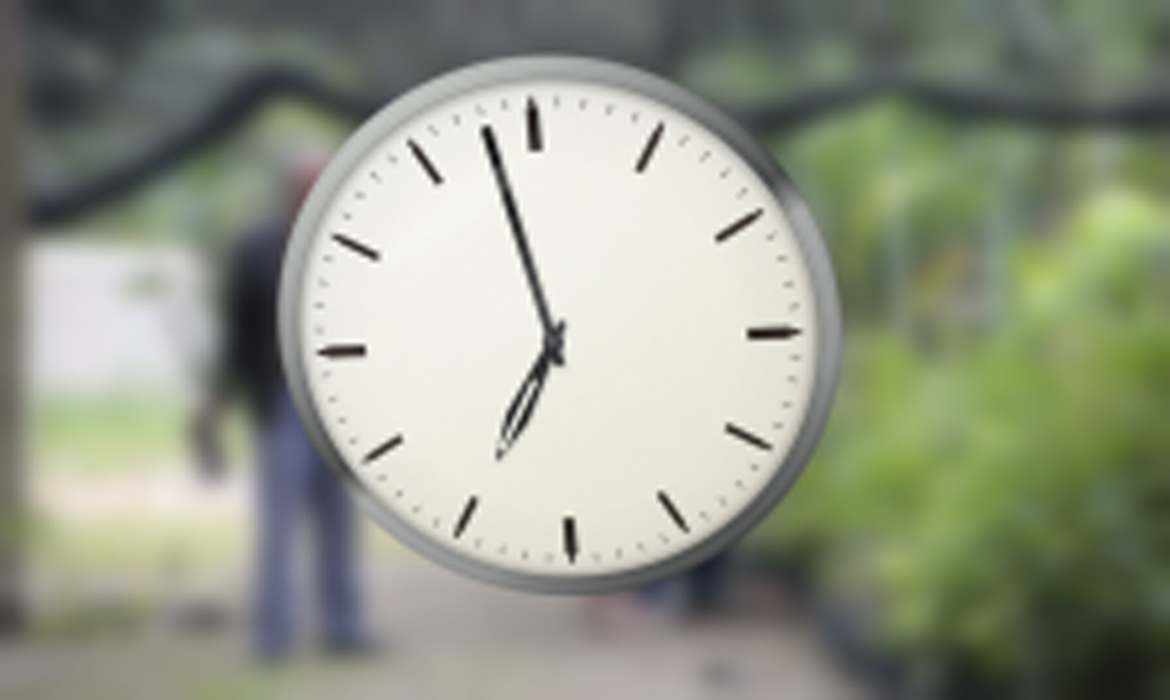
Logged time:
6h58
